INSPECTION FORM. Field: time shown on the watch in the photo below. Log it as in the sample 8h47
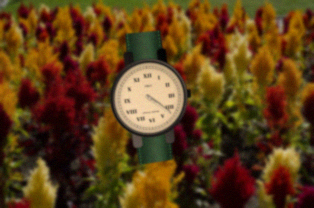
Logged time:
4h22
